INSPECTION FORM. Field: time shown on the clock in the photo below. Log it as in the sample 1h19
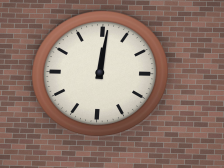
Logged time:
12h01
